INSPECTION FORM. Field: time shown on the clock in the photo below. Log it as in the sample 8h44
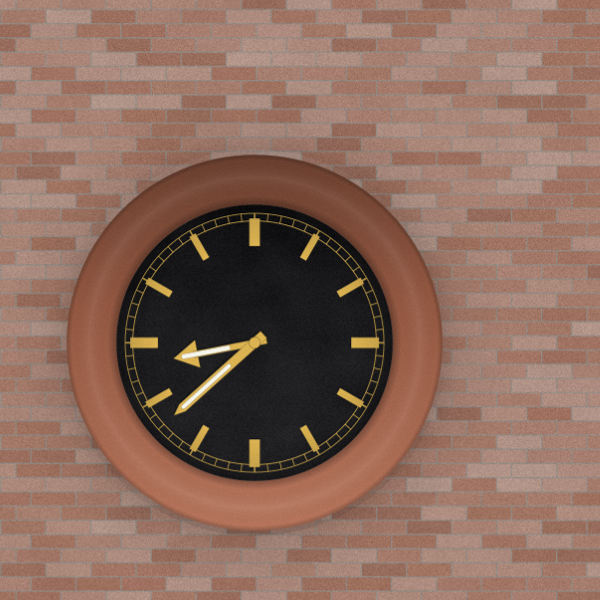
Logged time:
8h38
